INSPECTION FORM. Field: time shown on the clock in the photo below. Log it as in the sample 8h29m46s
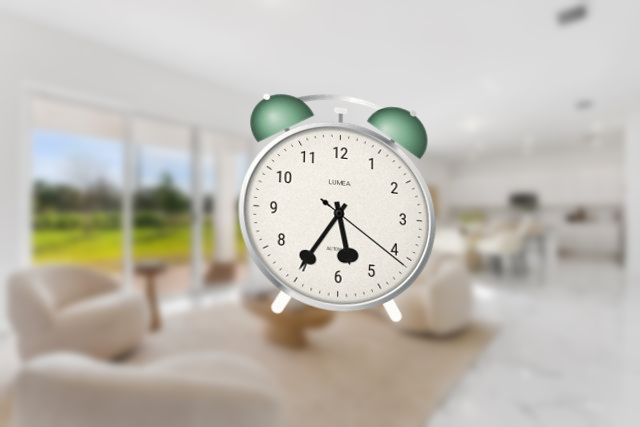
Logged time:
5h35m21s
